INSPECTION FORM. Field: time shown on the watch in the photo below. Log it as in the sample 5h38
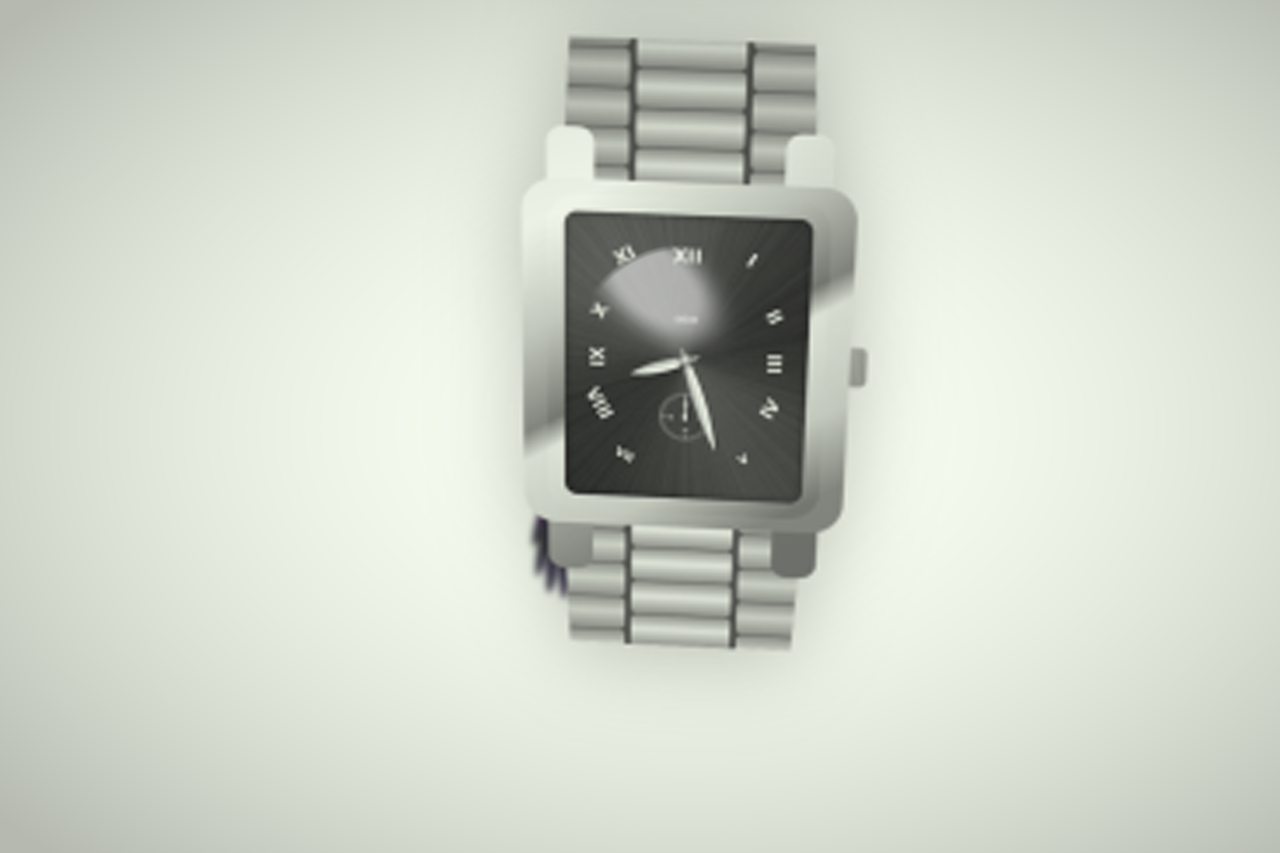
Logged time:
8h27
